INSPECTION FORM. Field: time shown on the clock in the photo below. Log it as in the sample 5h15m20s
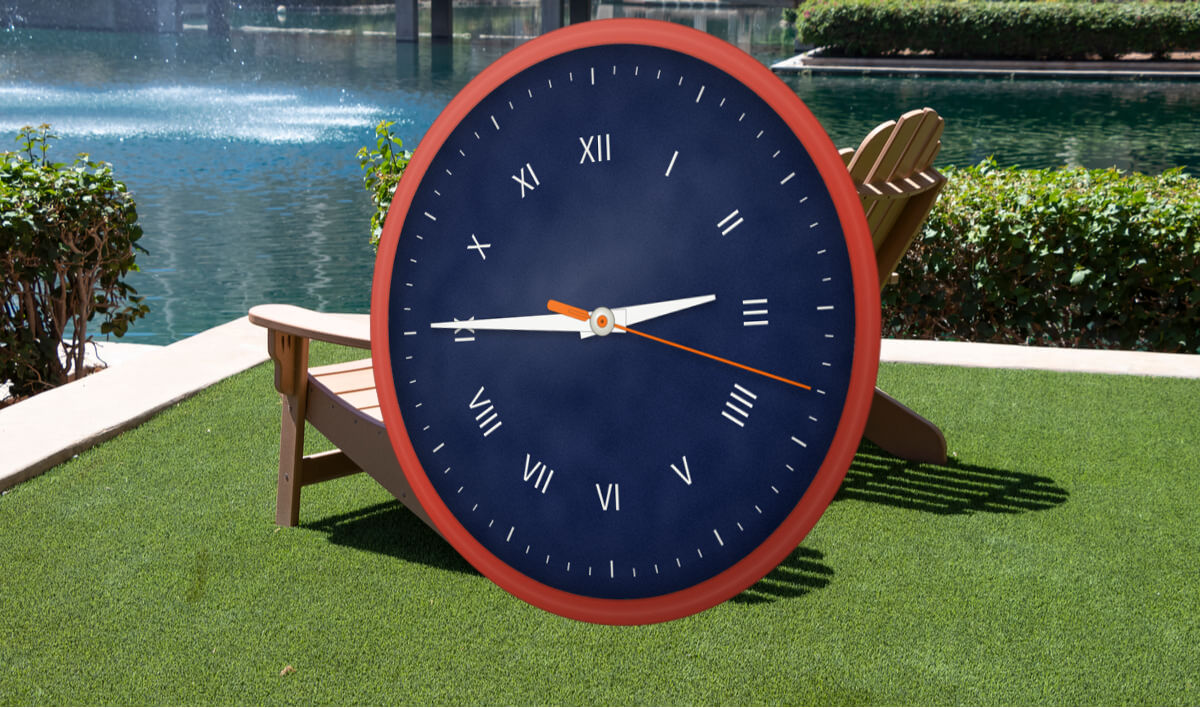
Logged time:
2h45m18s
